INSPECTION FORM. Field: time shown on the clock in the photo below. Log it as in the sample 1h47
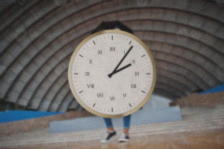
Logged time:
2h06
